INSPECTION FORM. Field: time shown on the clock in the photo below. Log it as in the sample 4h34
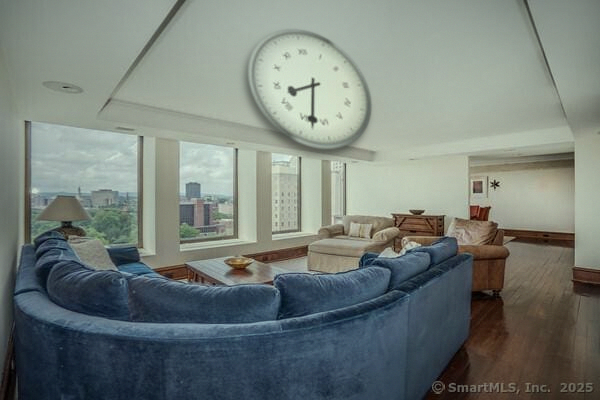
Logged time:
8h33
